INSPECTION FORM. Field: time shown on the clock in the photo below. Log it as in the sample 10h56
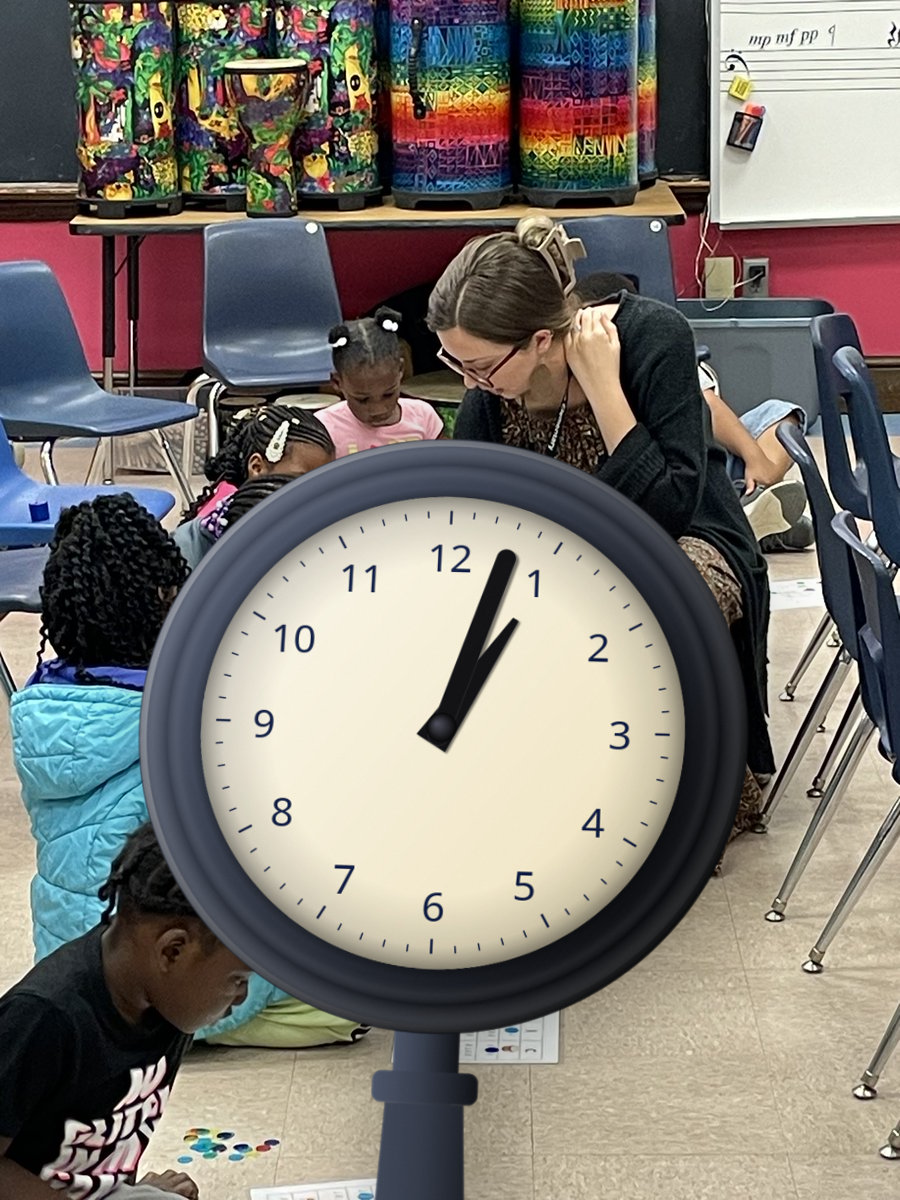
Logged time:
1h03
